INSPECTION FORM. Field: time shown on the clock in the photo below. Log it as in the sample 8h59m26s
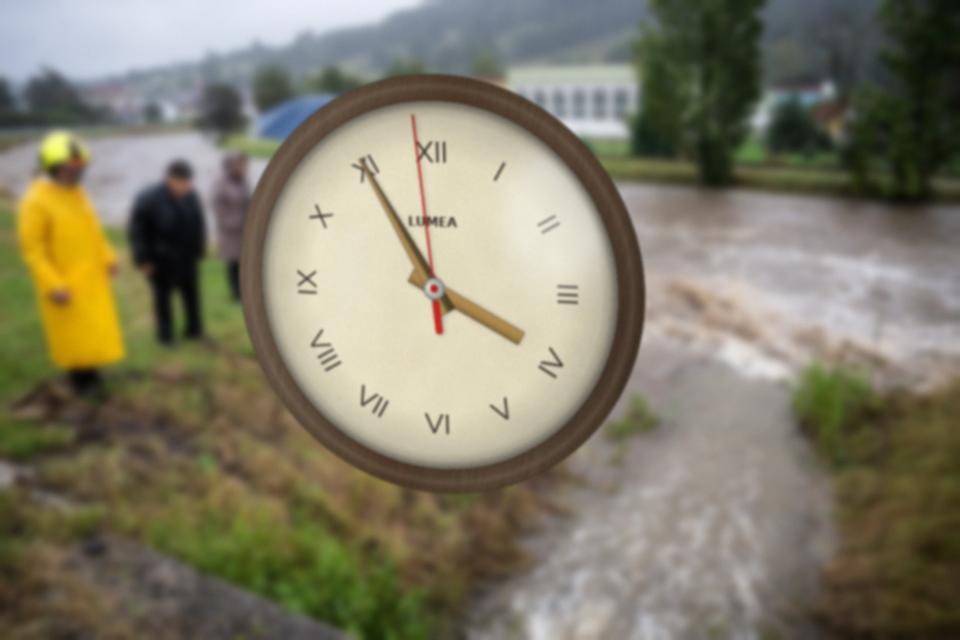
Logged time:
3h54m59s
